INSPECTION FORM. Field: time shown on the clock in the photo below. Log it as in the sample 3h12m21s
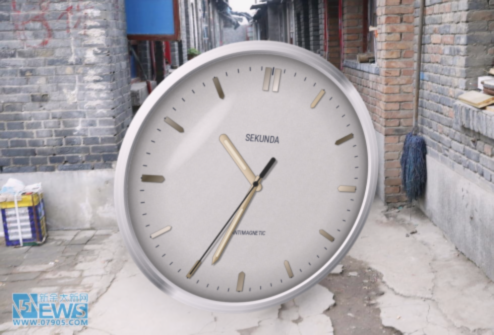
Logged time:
10h33m35s
